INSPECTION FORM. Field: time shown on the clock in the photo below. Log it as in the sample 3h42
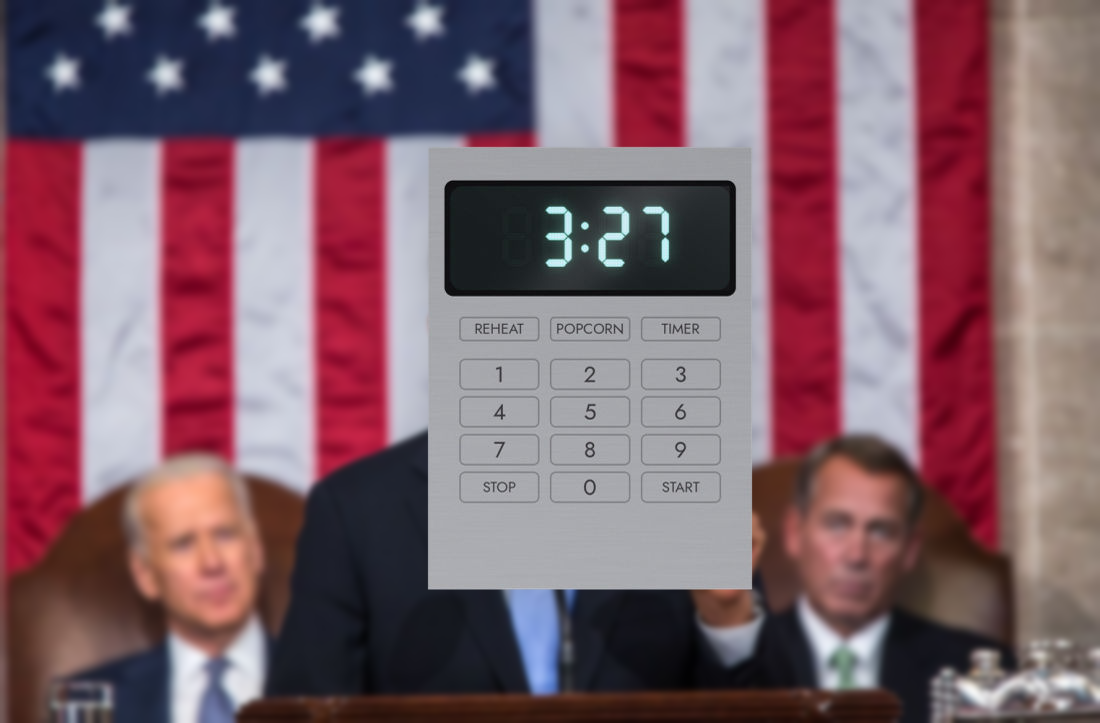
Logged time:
3h27
